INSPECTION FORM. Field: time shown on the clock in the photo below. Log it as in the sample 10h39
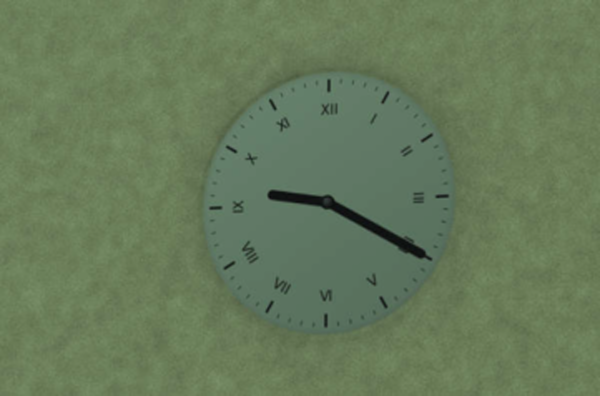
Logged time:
9h20
